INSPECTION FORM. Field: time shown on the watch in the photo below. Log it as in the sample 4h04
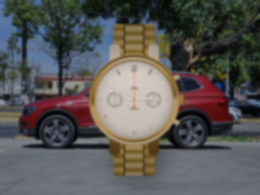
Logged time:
2h49
